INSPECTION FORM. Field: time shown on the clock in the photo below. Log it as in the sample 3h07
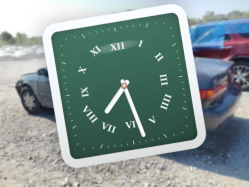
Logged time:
7h28
